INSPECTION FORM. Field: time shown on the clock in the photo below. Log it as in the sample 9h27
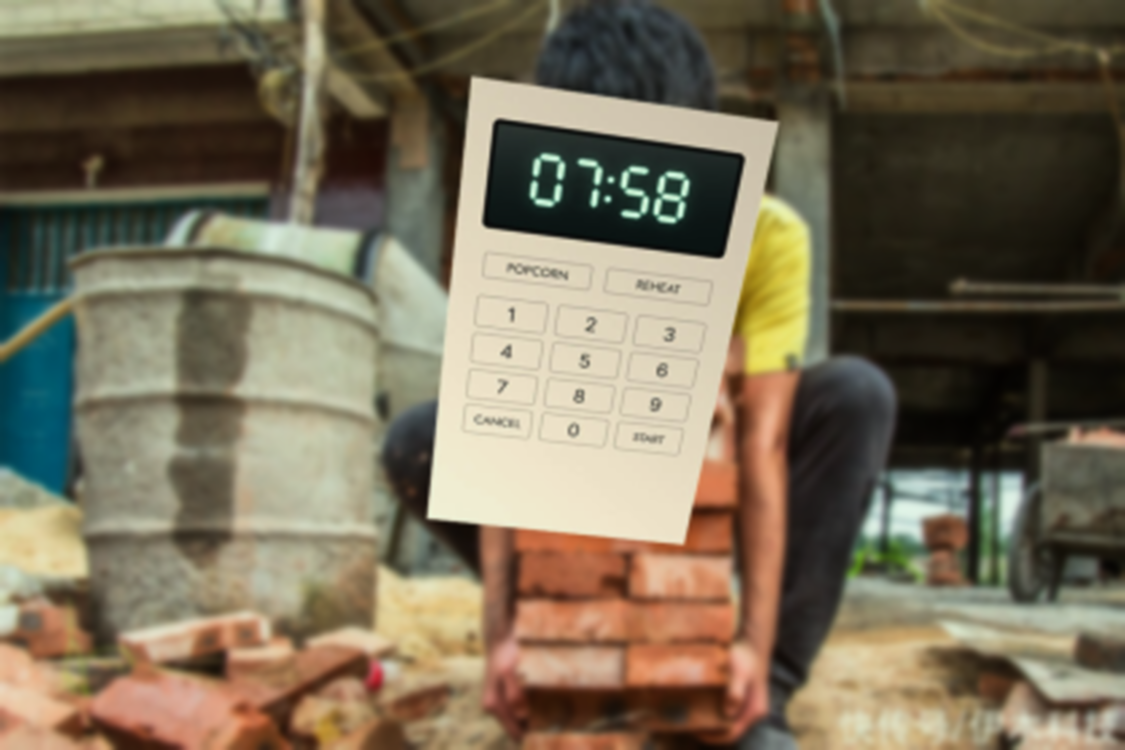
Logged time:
7h58
